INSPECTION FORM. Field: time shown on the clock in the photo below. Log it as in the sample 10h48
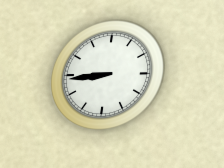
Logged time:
8h44
